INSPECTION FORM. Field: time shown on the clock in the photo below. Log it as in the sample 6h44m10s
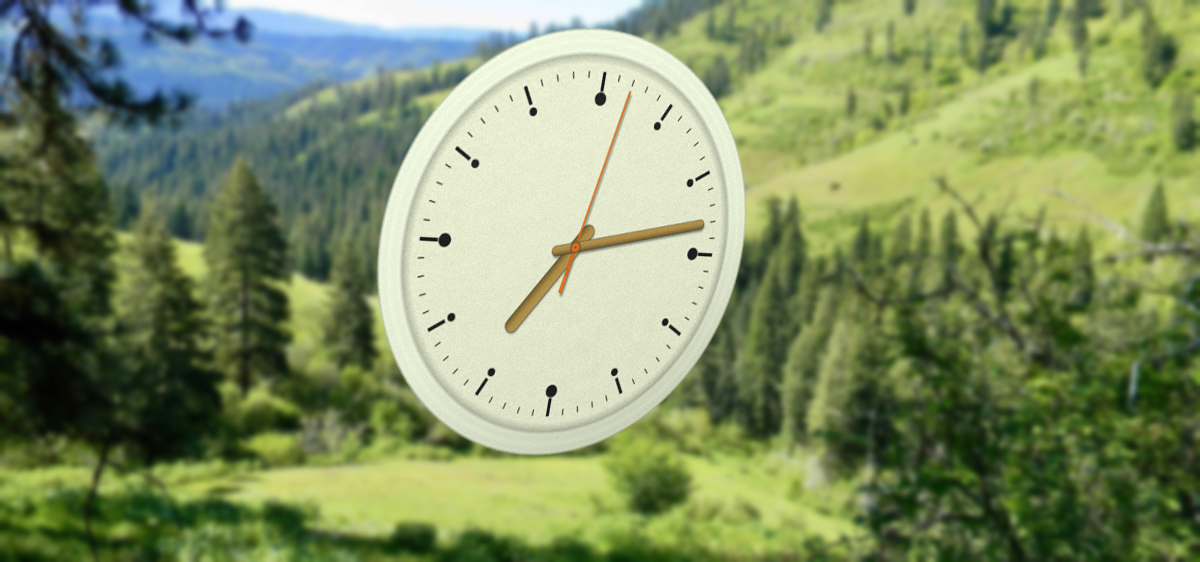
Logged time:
7h13m02s
